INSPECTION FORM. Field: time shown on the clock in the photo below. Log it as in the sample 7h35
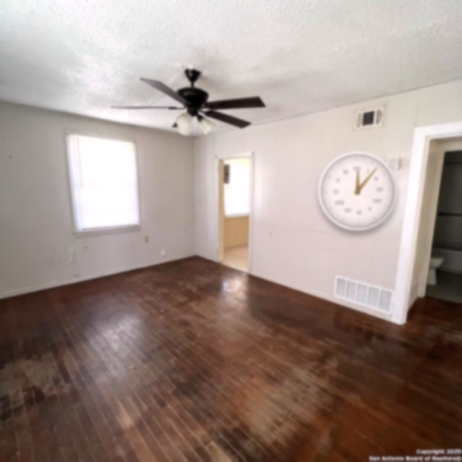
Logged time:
12h07
